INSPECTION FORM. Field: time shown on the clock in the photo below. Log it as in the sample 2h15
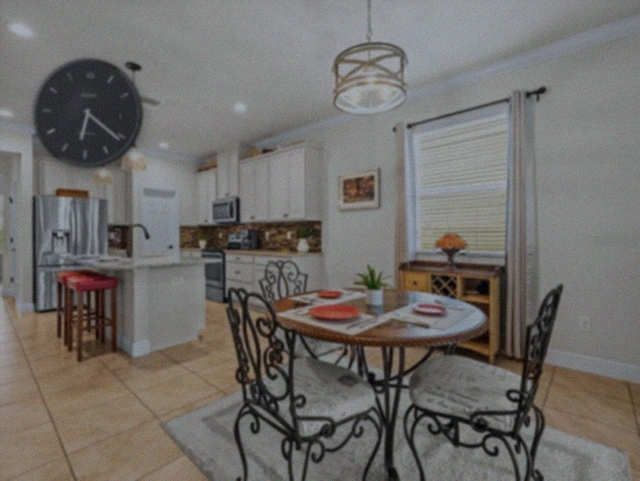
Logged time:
6h21
